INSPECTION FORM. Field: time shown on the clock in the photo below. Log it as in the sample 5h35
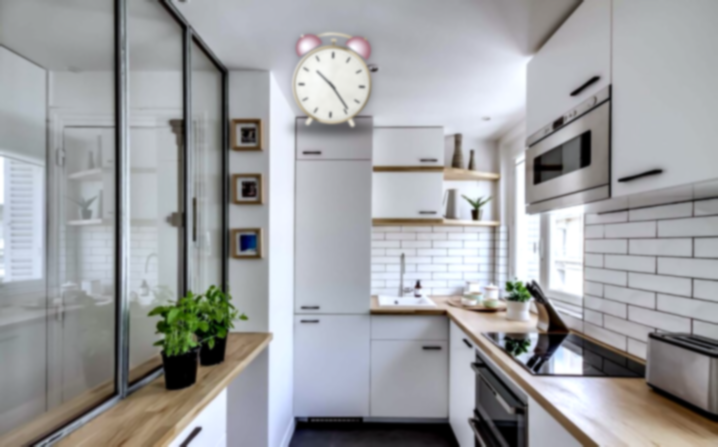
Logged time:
10h24
